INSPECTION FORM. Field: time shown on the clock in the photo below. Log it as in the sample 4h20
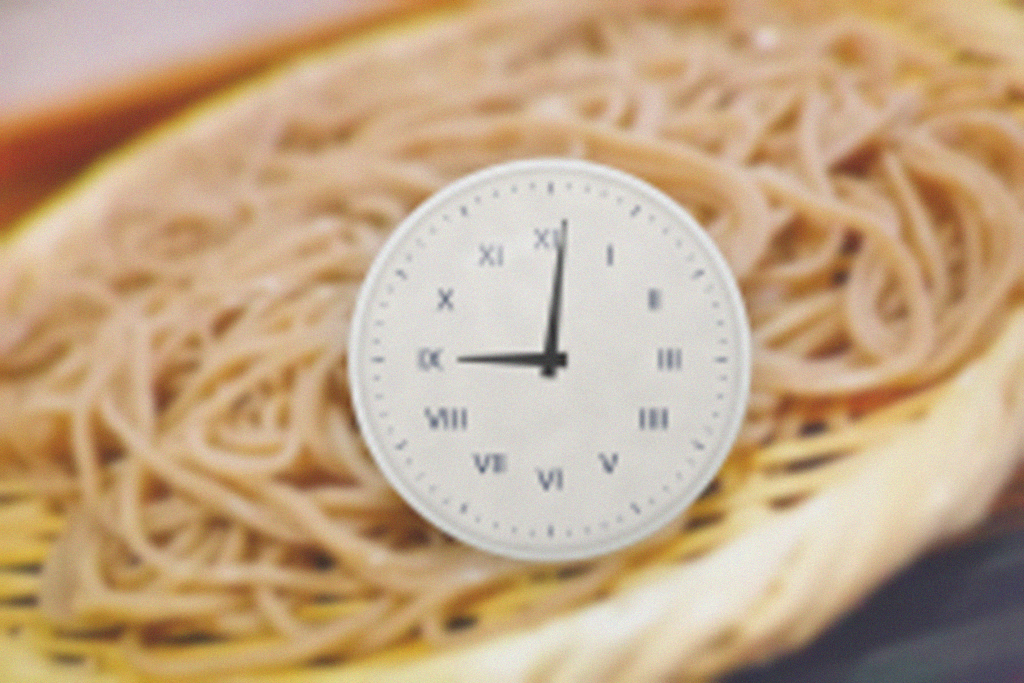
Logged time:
9h01
